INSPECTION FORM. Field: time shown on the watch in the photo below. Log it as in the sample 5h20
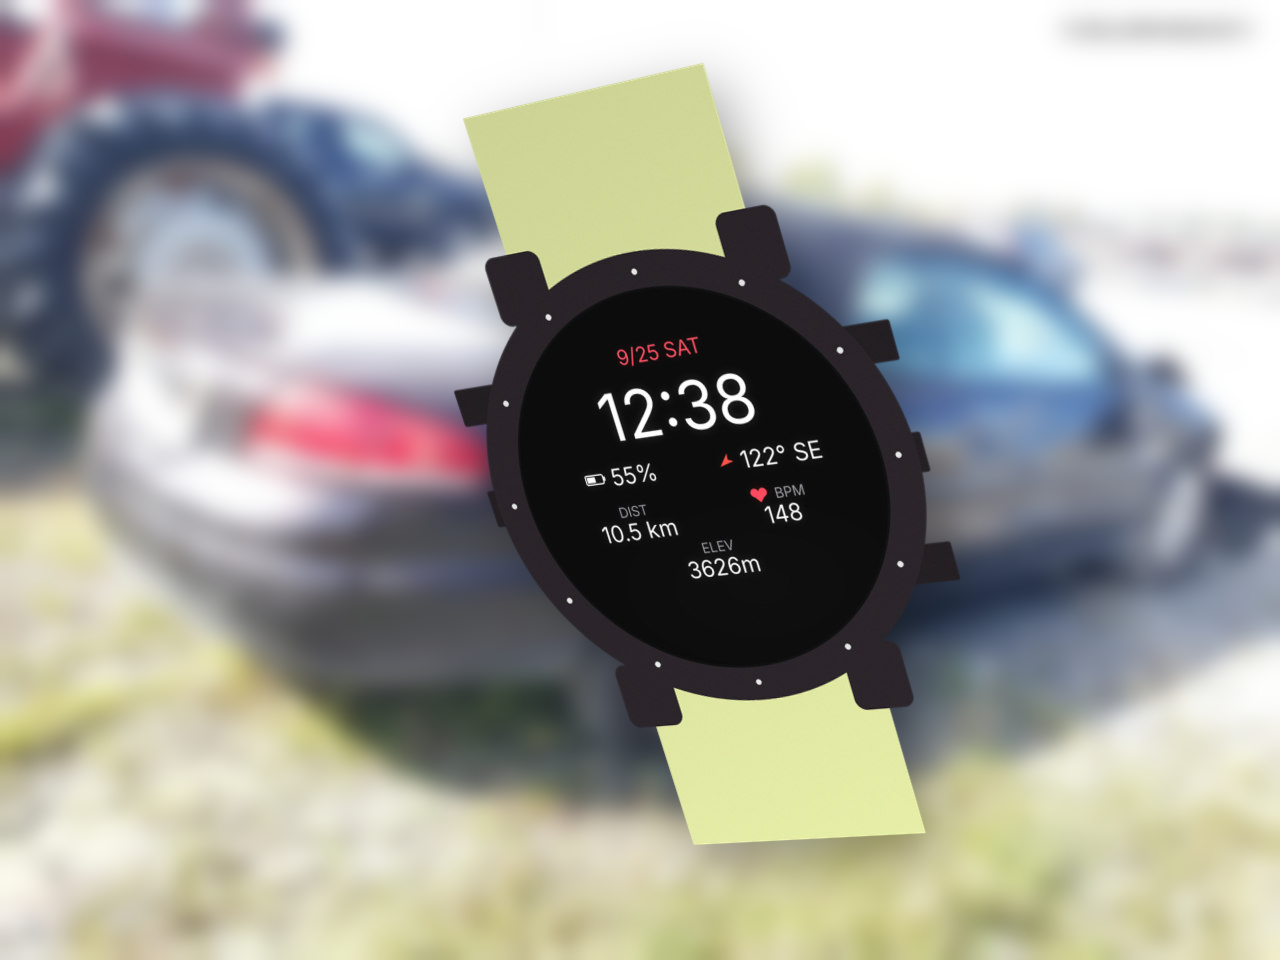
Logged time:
12h38
